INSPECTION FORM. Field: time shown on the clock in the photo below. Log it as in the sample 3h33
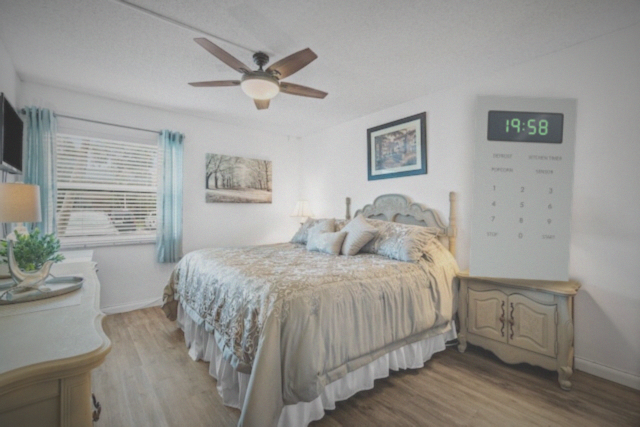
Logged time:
19h58
